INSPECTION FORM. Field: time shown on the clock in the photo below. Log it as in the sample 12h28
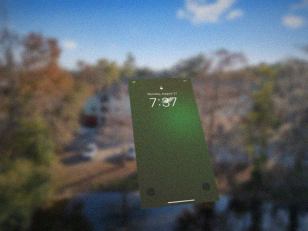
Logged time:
7h37
